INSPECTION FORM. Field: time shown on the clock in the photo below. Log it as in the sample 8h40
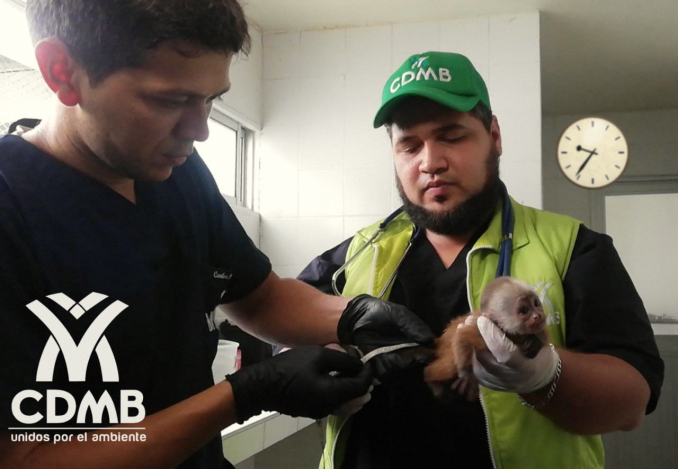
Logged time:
9h36
